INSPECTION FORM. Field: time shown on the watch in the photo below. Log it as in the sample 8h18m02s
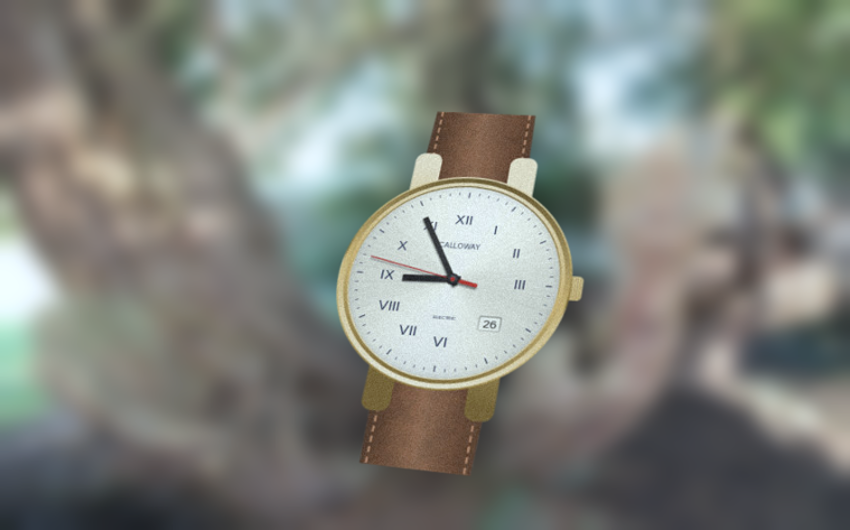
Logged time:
8h54m47s
